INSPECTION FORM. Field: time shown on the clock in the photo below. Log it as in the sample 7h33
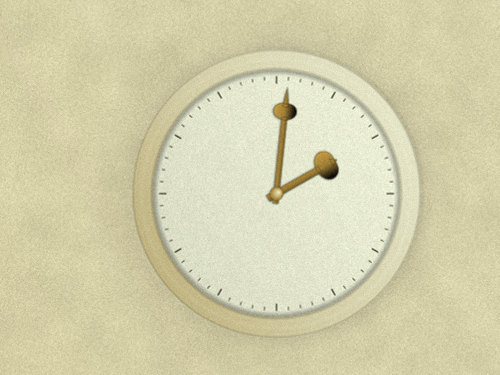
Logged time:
2h01
